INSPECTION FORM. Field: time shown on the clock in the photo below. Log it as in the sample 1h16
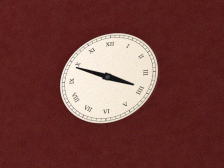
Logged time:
3h49
